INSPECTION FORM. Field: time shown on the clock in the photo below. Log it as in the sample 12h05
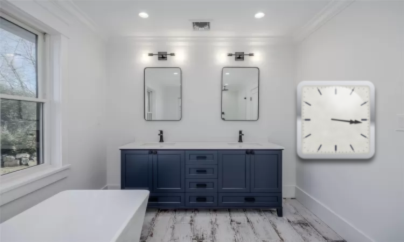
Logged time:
3h16
